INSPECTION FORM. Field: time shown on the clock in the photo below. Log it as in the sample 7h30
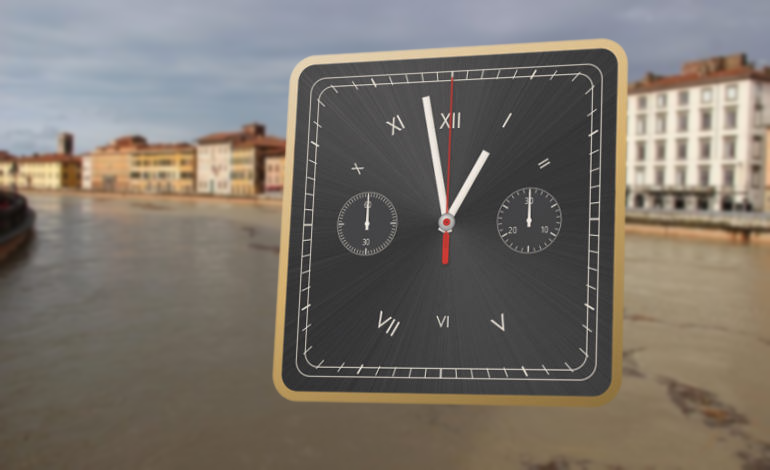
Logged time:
12h58
